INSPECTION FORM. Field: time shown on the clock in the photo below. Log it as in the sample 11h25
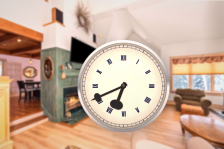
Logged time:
6h41
